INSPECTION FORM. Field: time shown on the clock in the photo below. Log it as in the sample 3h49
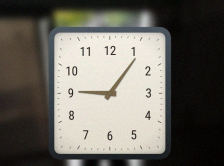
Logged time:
9h06
